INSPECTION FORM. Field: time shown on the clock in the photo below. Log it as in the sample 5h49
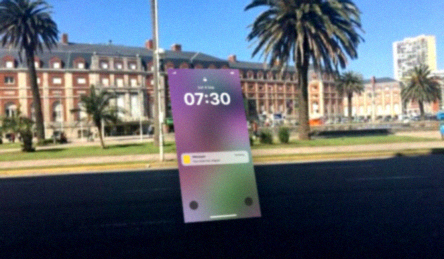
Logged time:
7h30
